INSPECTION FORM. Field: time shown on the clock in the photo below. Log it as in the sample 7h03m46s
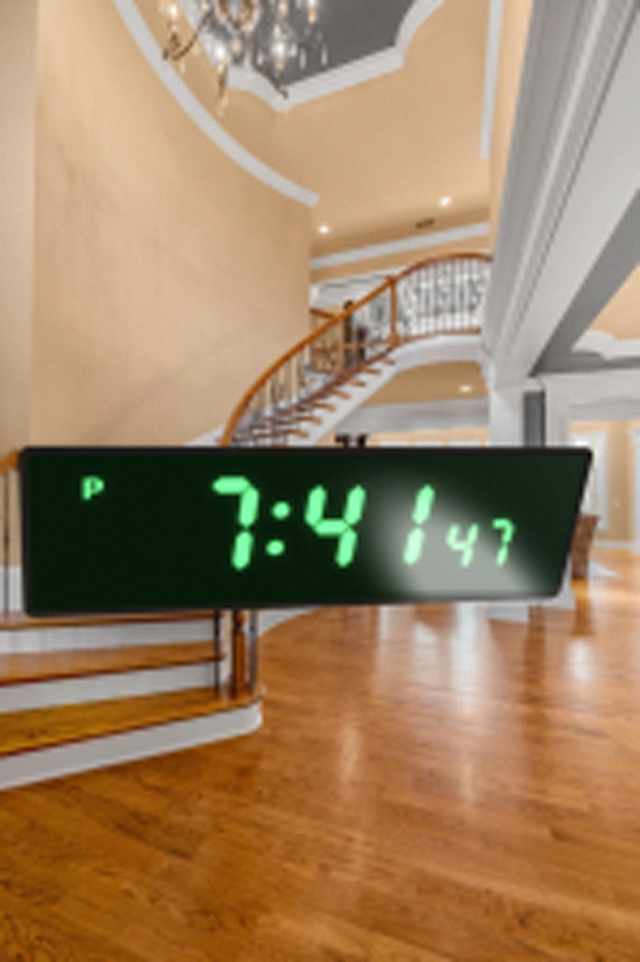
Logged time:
7h41m47s
